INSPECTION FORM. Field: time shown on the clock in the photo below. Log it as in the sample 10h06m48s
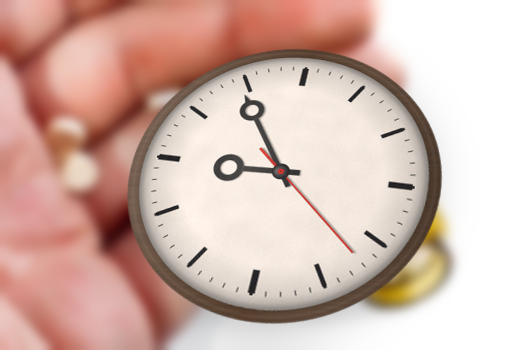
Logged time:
8h54m22s
